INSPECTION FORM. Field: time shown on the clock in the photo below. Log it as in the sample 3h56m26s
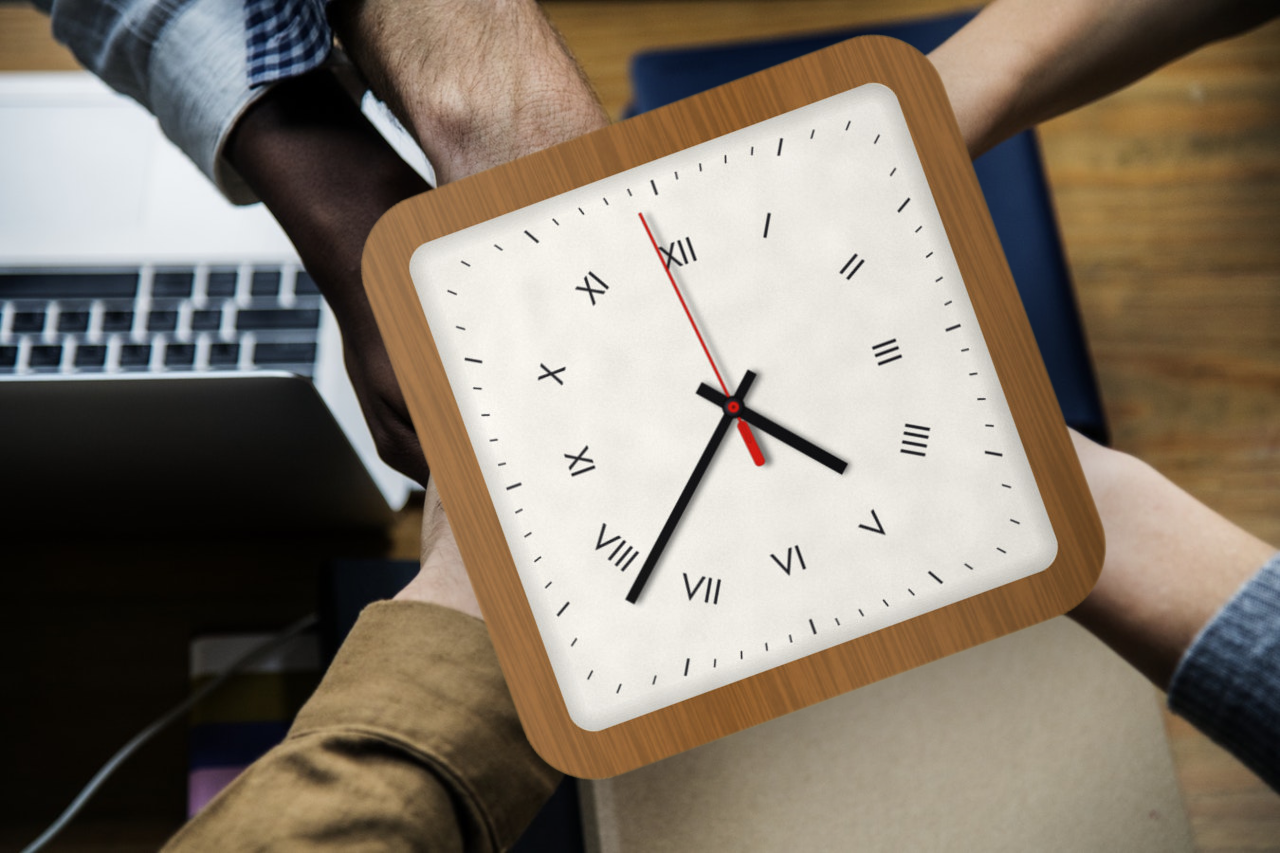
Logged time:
4h37m59s
